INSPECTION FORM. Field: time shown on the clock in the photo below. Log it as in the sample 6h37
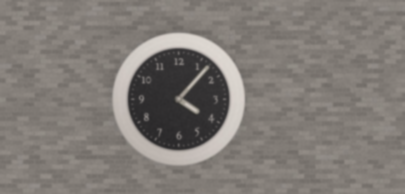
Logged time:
4h07
